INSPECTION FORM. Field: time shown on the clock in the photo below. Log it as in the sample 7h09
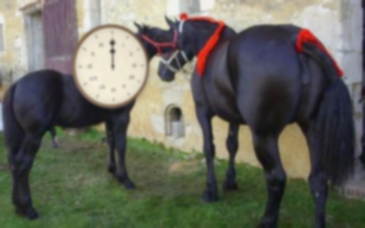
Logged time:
12h00
